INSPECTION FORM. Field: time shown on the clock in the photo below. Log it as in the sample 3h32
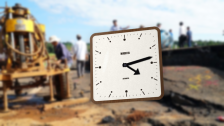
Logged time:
4h13
